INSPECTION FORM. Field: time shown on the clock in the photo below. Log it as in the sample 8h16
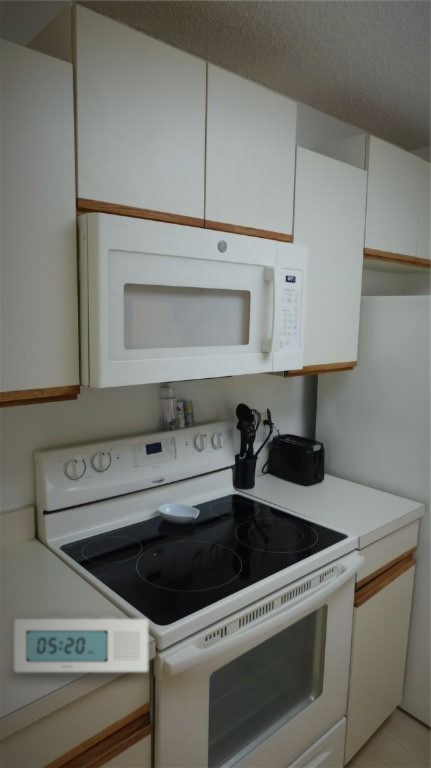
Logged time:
5h20
